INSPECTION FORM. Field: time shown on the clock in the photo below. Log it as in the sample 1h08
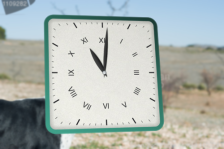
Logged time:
11h01
